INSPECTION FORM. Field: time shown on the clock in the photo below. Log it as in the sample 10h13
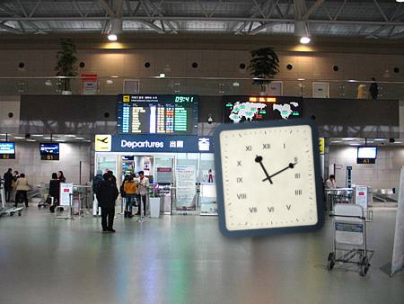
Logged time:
11h11
